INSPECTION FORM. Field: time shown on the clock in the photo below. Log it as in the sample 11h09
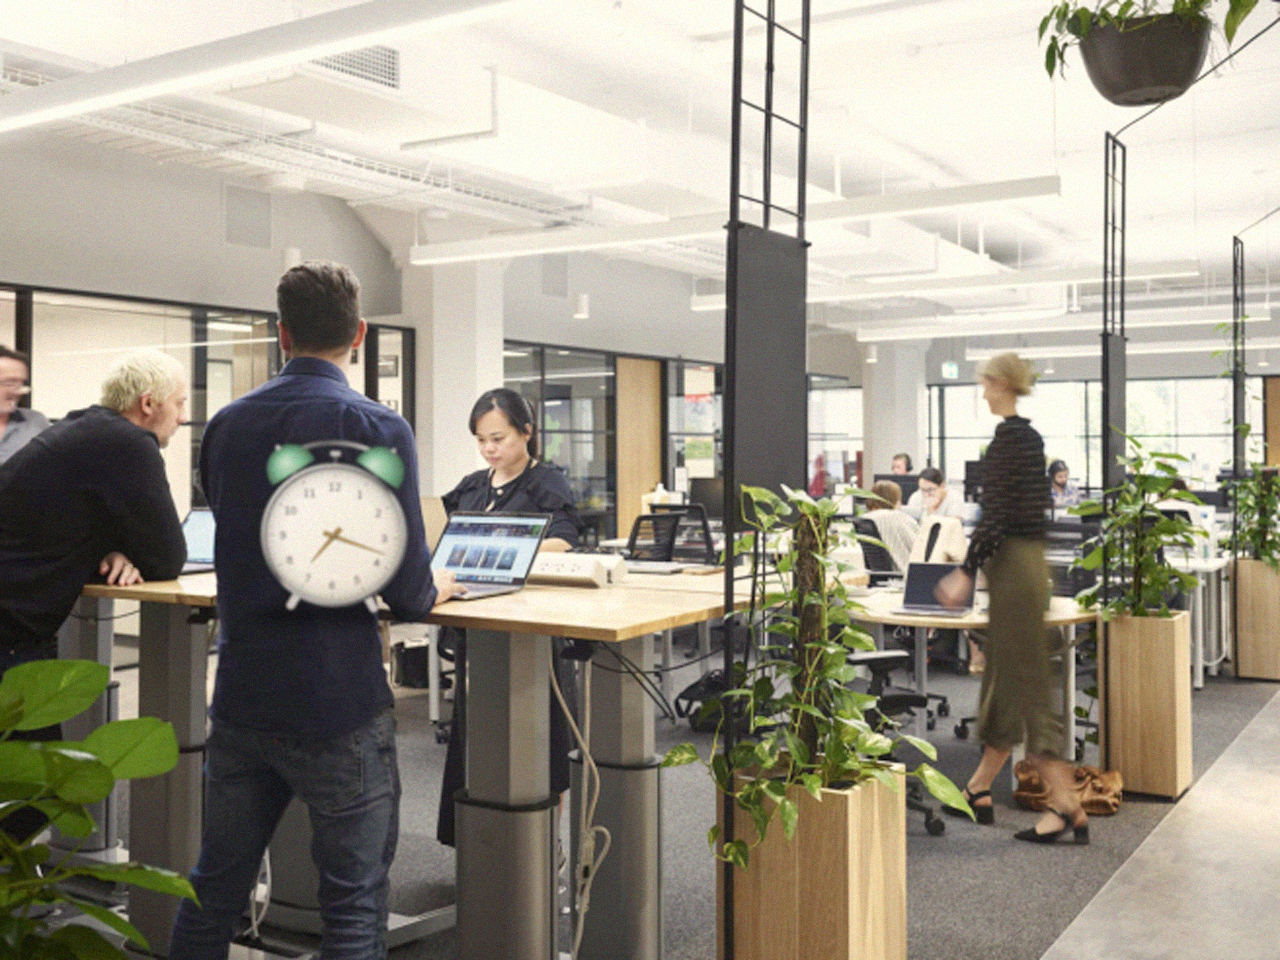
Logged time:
7h18
